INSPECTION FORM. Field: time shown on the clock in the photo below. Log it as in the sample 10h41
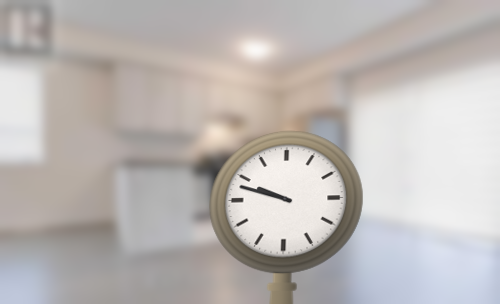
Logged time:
9h48
